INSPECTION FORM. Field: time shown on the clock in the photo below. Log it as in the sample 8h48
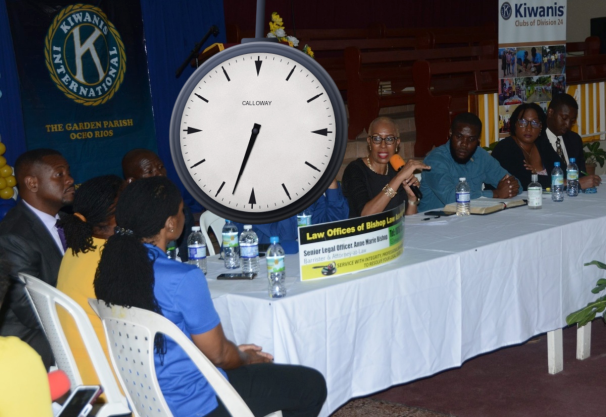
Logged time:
6h33
